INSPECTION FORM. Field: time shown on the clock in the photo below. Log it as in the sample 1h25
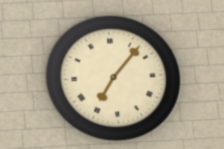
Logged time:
7h07
